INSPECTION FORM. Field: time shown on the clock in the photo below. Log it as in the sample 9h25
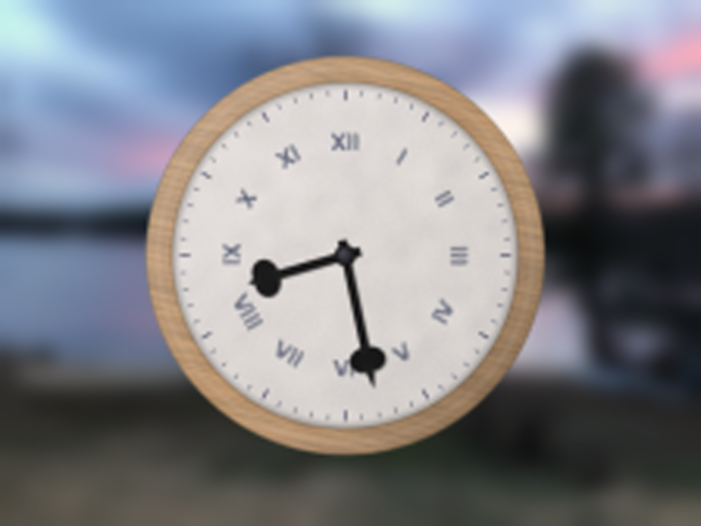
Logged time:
8h28
